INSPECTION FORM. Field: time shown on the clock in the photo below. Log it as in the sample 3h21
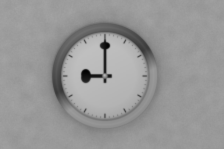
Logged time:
9h00
